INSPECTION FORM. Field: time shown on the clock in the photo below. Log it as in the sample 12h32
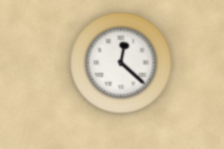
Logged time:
12h22
